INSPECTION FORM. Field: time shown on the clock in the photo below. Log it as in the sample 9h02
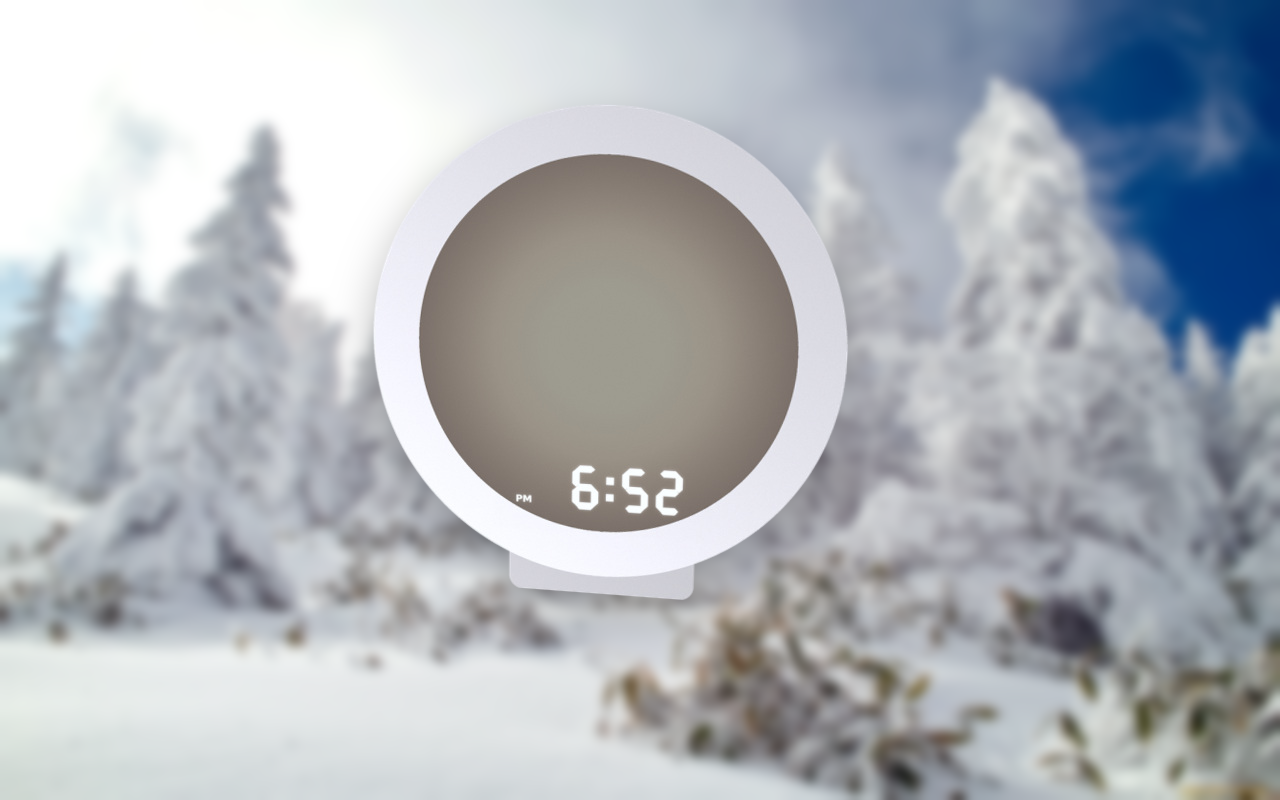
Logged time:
6h52
